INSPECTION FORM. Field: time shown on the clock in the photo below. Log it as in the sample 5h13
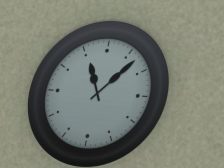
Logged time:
11h07
